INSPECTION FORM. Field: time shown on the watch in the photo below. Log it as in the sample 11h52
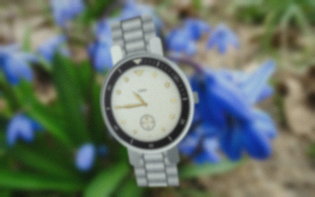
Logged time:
10h45
